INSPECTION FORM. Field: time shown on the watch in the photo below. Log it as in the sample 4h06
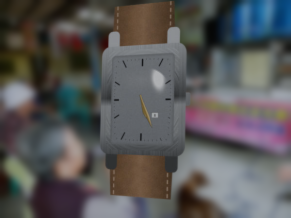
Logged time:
5h26
